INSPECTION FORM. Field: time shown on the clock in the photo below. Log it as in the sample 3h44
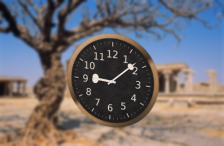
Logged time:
9h08
